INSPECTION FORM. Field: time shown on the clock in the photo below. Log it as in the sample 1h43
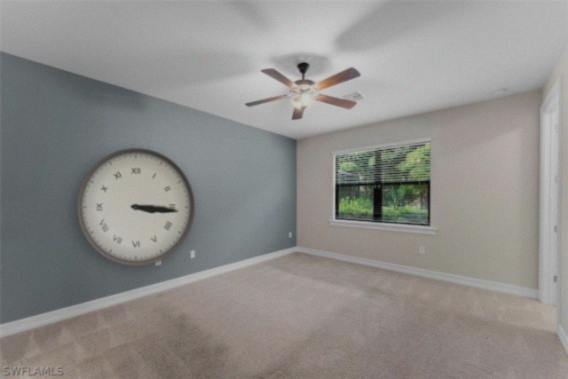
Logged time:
3h16
